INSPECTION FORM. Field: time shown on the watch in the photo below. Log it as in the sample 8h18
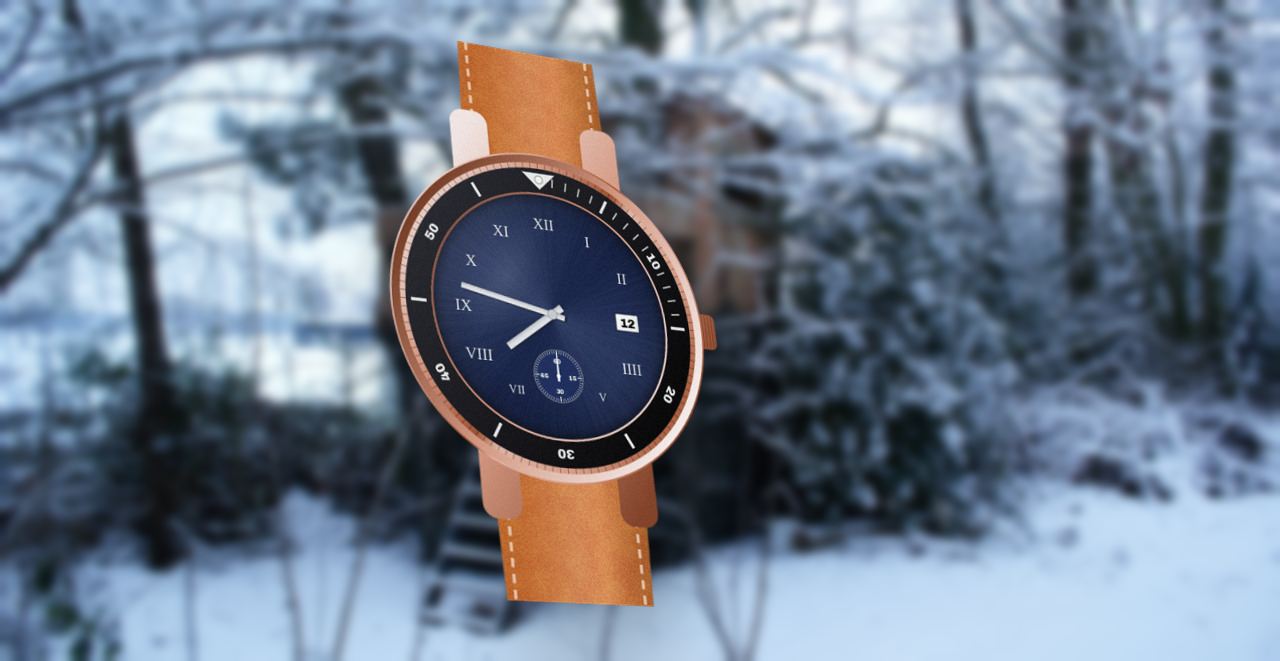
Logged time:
7h47
